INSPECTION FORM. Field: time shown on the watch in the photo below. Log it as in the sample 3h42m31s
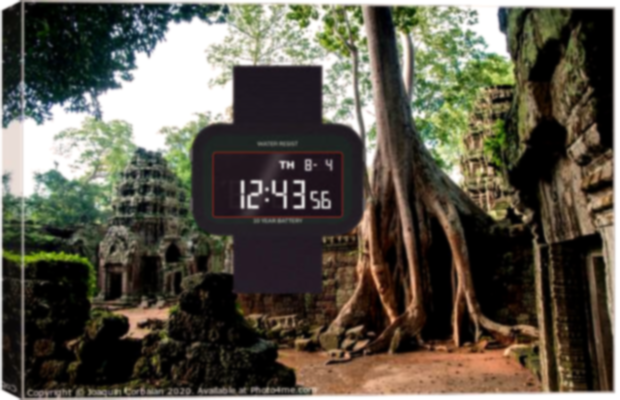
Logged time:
12h43m56s
